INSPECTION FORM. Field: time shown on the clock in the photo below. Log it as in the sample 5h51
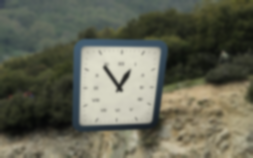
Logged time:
12h54
